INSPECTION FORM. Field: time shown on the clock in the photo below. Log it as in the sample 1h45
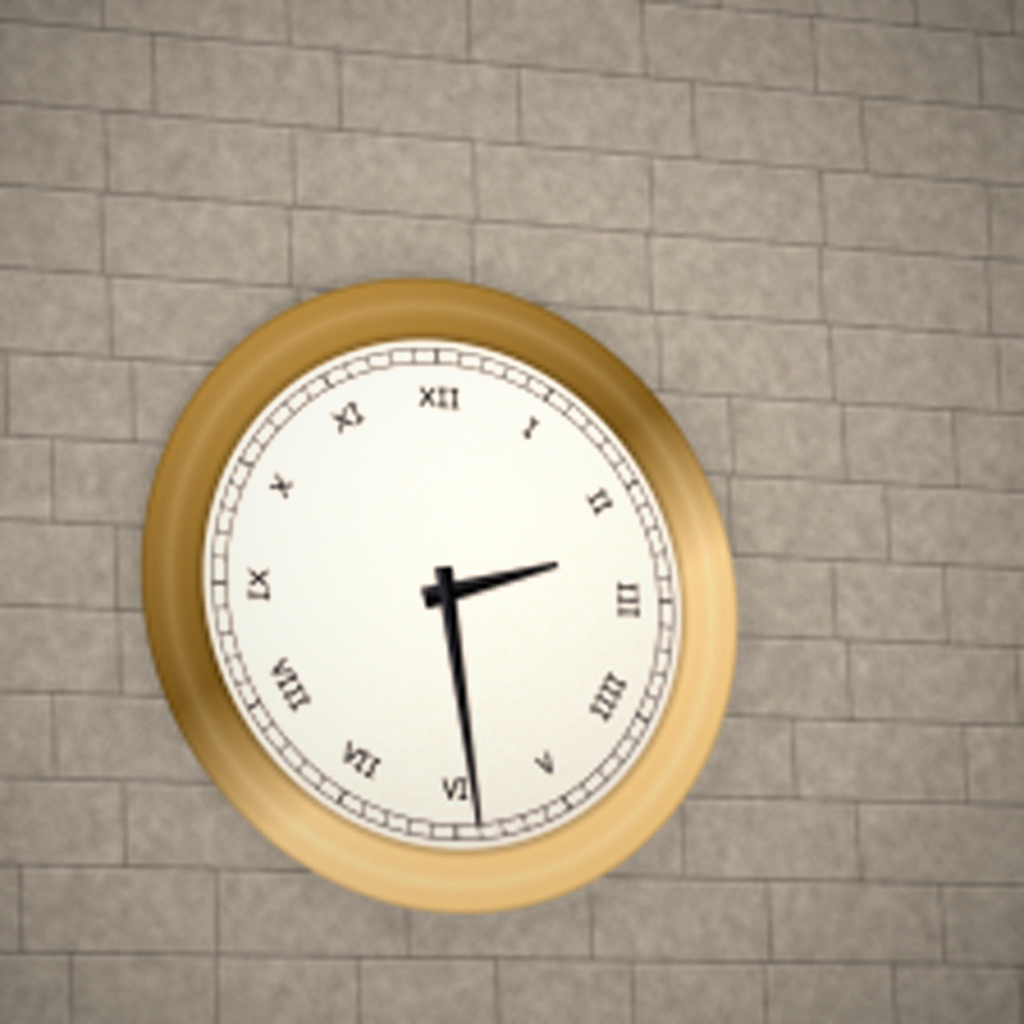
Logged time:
2h29
